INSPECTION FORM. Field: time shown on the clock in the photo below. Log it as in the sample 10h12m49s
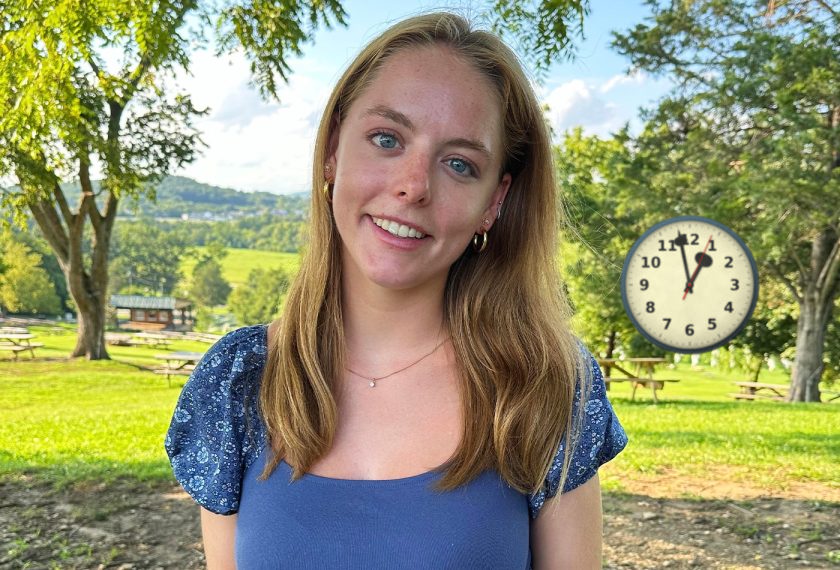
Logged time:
12h58m04s
